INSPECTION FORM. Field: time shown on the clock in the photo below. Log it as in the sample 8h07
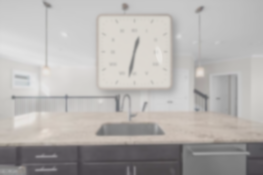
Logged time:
12h32
